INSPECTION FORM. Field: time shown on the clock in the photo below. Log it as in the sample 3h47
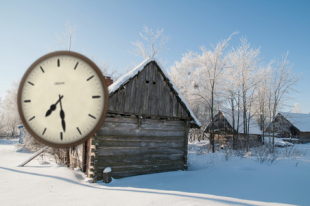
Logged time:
7h29
